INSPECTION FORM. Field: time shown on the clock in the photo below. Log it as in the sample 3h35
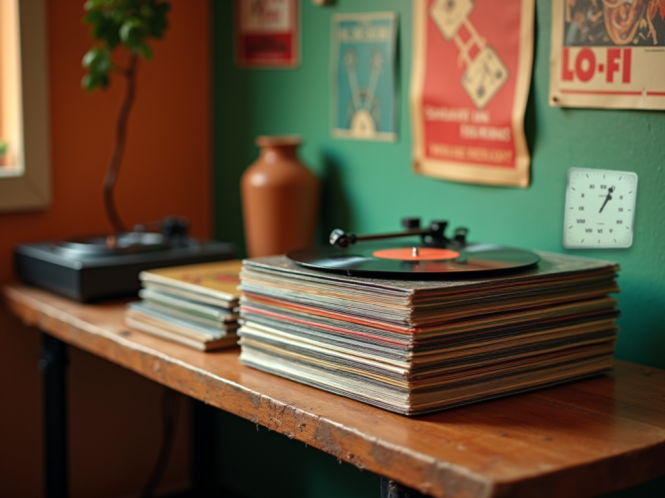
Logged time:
1h04
